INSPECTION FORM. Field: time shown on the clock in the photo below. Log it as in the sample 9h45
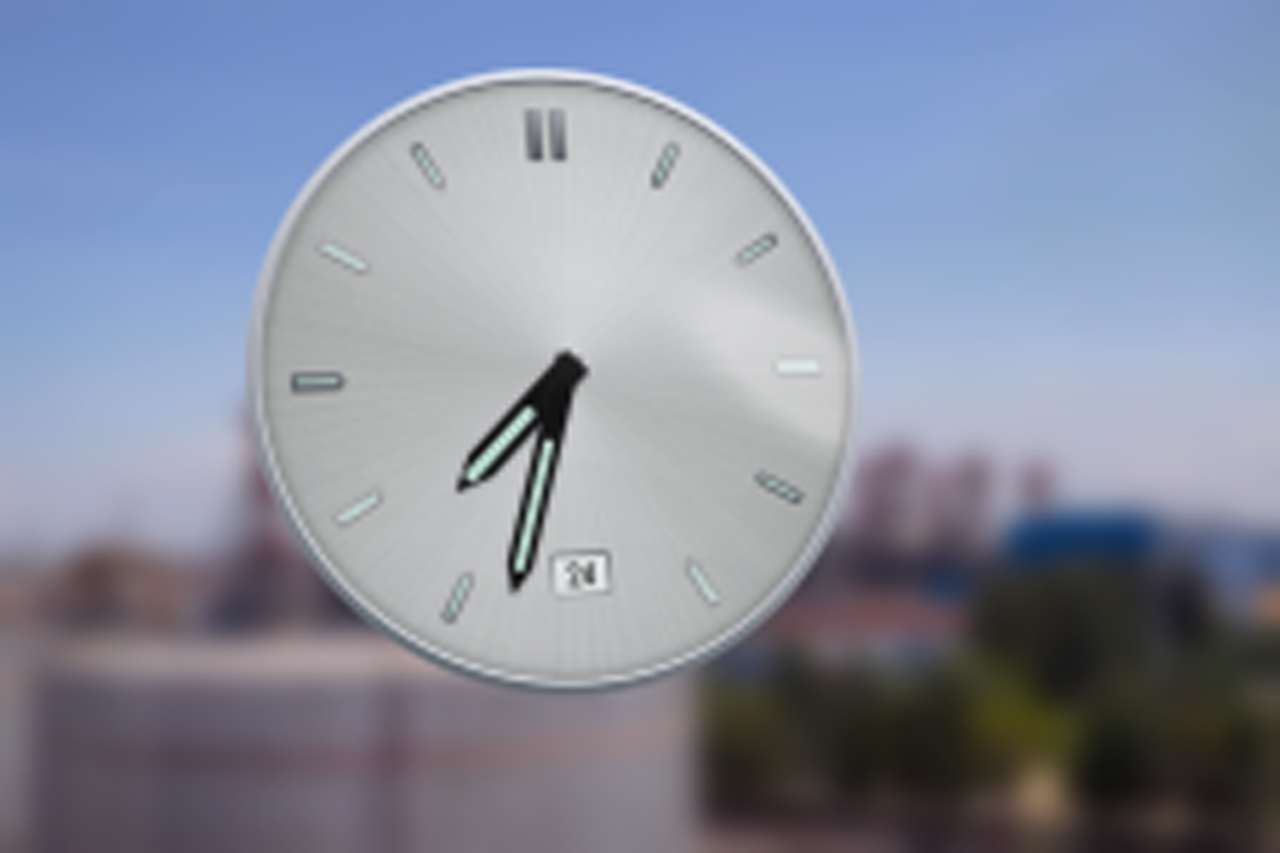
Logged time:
7h33
